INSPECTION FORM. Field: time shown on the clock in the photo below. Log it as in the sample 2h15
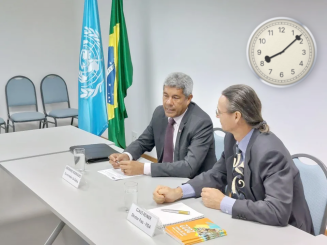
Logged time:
8h08
